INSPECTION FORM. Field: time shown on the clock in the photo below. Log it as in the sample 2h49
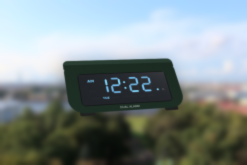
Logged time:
12h22
